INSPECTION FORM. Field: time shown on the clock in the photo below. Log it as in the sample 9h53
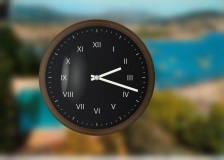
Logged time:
2h18
